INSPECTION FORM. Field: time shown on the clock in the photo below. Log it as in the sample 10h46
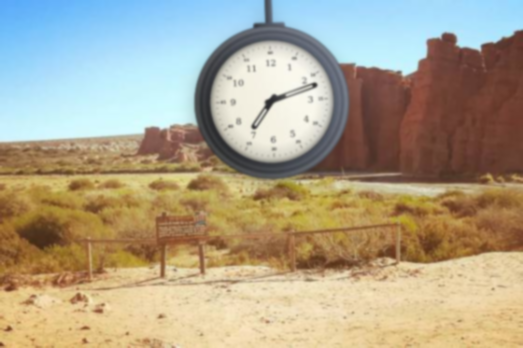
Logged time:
7h12
